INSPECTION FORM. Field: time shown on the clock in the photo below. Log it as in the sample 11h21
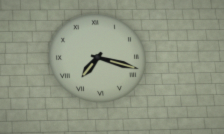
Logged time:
7h18
